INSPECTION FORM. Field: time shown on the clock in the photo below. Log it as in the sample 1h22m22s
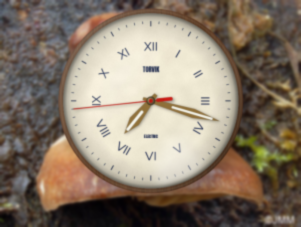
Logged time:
7h17m44s
